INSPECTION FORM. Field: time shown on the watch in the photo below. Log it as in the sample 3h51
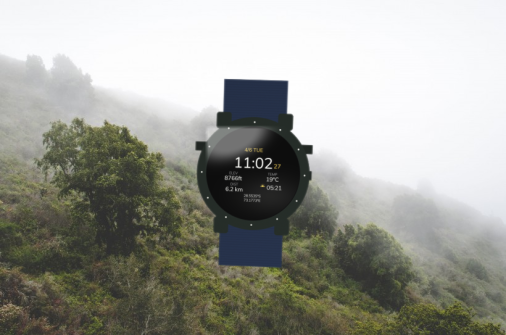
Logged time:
11h02
